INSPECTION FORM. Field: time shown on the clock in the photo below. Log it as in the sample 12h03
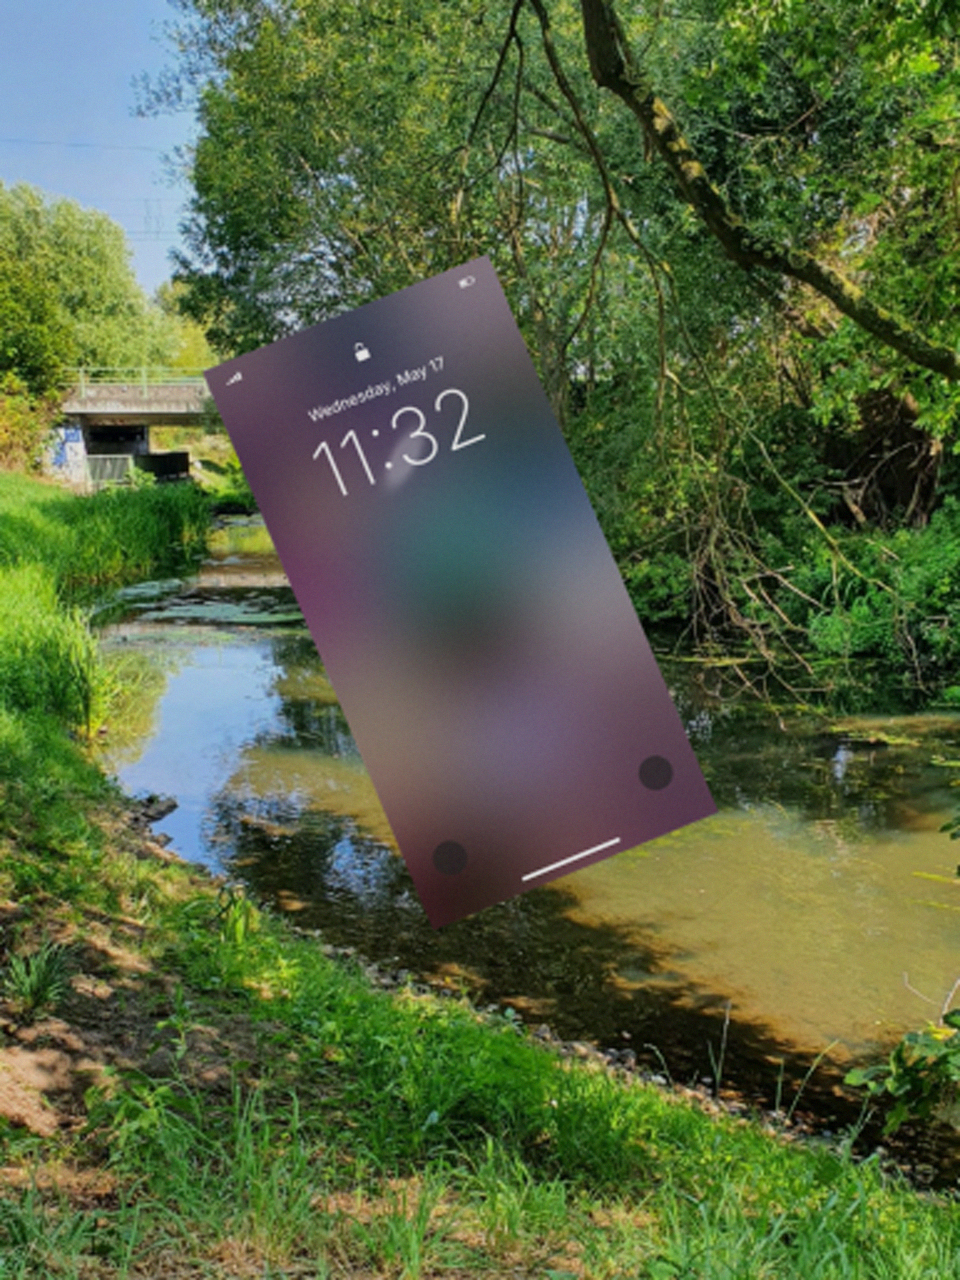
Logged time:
11h32
